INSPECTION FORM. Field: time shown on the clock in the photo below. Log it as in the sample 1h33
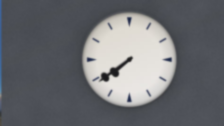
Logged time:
7h39
